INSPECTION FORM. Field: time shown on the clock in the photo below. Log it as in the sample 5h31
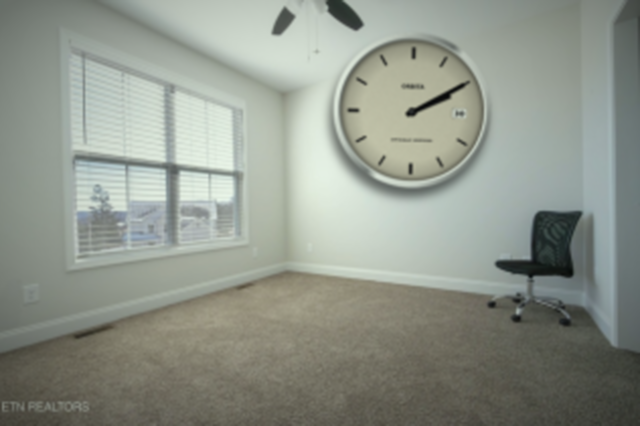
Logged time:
2h10
